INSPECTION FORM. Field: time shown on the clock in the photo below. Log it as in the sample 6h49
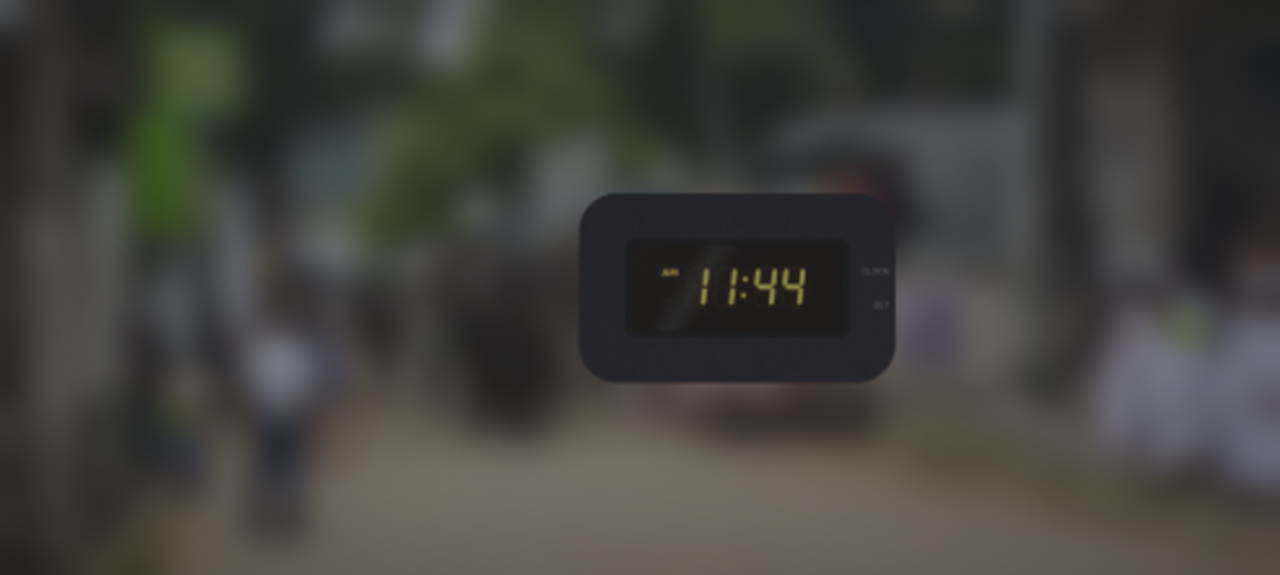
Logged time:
11h44
